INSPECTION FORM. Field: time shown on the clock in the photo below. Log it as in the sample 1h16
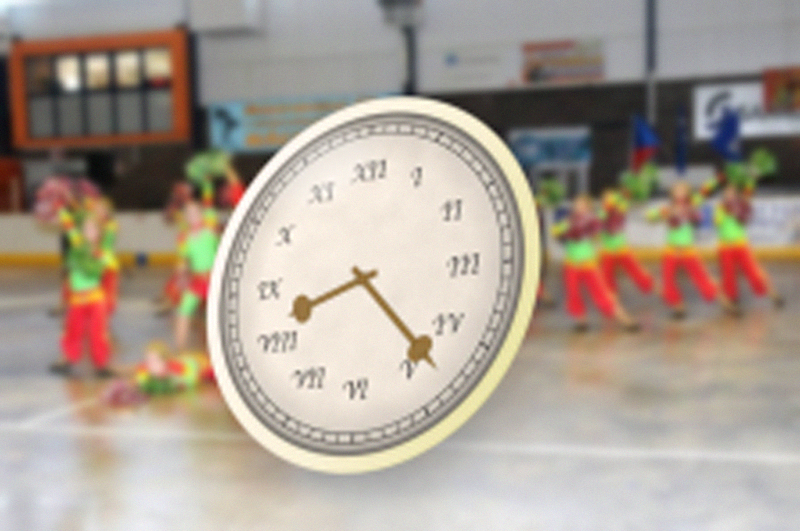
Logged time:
8h23
